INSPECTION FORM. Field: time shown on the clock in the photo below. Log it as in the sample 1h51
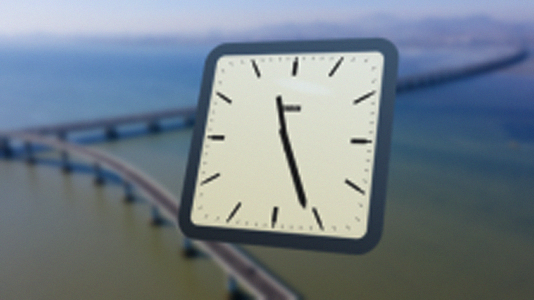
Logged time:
11h26
